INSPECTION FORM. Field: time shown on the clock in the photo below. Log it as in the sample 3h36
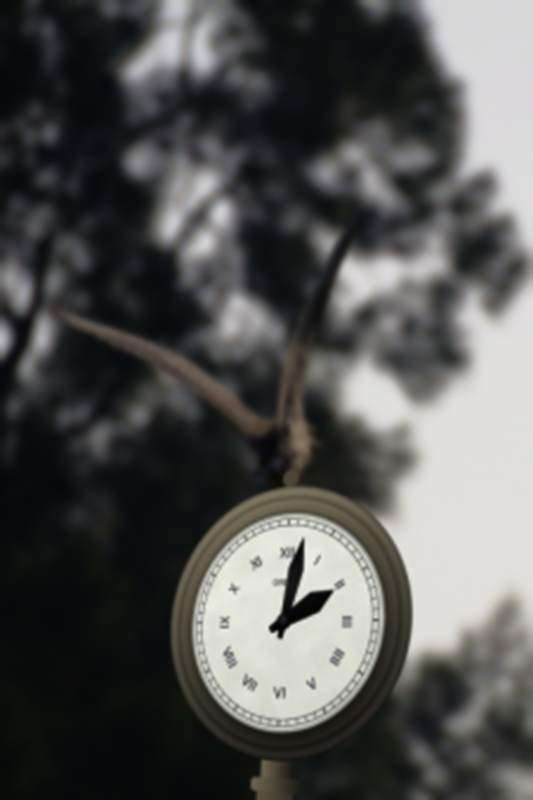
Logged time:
2h02
